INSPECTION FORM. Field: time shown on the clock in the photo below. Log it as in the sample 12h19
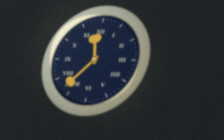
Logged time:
11h37
